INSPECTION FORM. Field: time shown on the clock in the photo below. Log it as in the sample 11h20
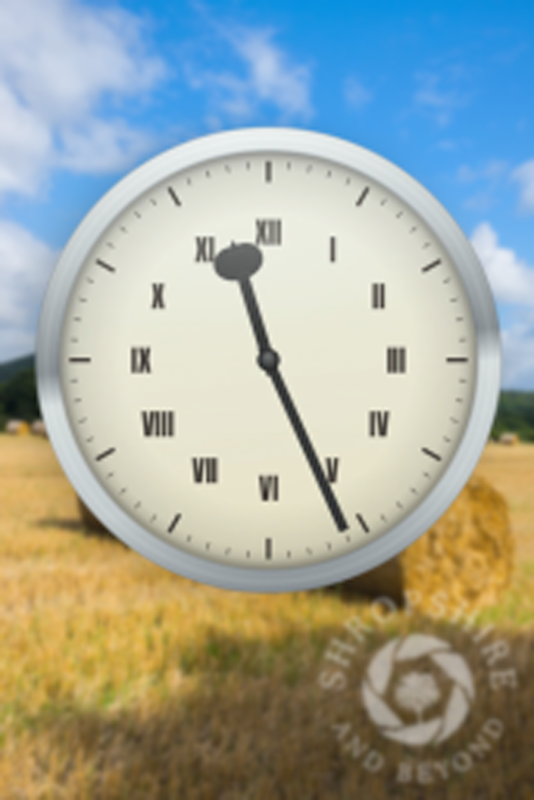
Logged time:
11h26
